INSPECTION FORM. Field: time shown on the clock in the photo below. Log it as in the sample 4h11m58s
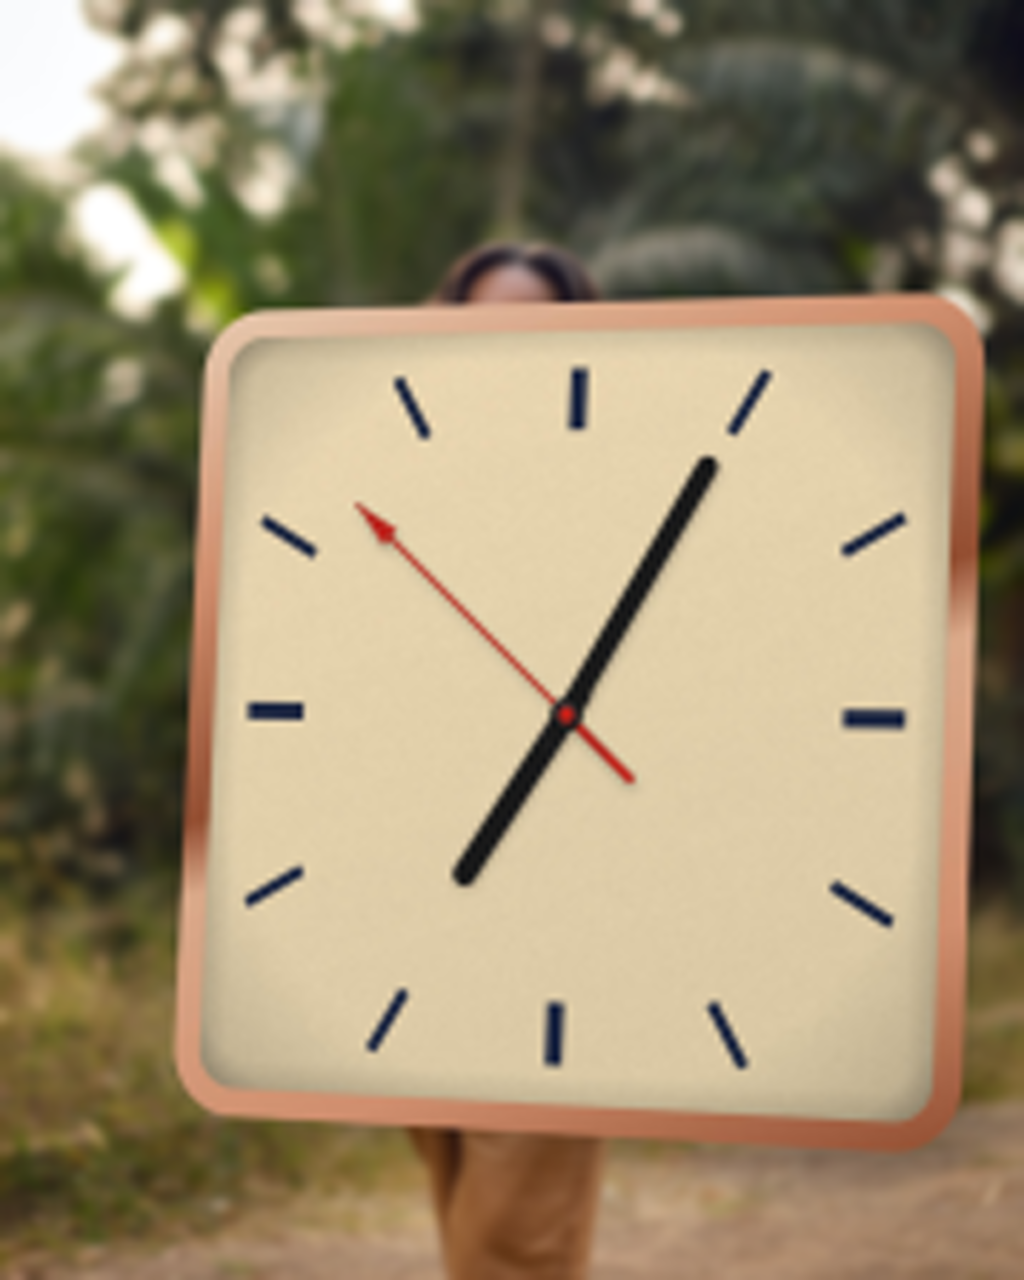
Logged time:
7h04m52s
